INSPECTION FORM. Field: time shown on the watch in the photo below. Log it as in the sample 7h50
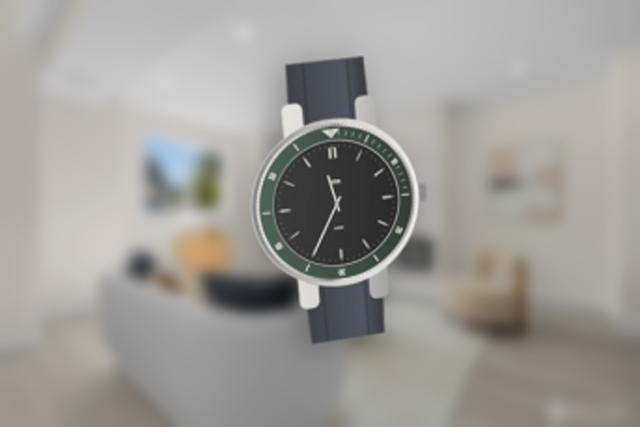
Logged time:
11h35
